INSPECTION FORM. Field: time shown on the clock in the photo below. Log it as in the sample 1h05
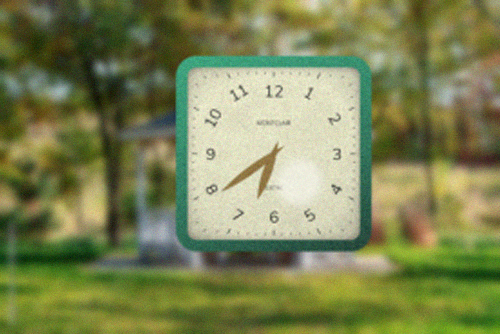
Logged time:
6h39
